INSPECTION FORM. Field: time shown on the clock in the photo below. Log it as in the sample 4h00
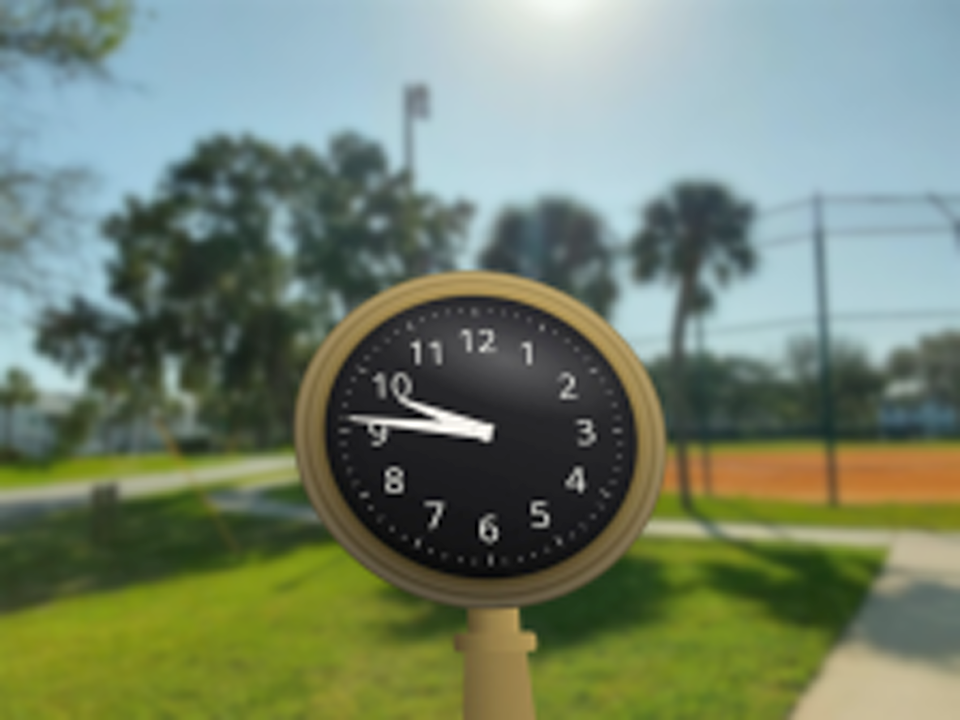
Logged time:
9h46
